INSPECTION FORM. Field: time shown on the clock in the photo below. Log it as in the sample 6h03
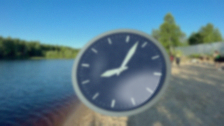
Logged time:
8h03
